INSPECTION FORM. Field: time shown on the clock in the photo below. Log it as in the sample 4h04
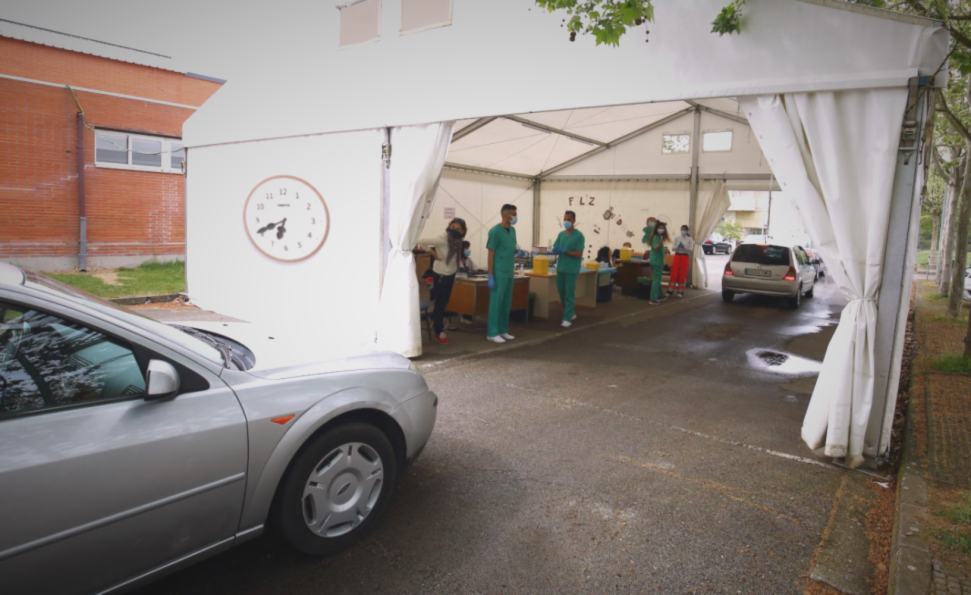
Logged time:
6h41
